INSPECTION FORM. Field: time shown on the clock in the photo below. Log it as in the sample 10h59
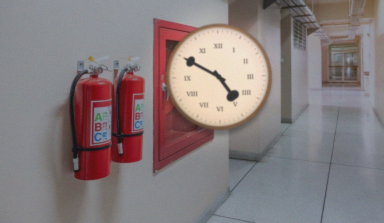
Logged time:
4h50
